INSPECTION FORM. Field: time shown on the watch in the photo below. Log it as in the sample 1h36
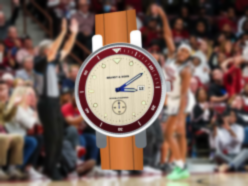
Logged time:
3h10
